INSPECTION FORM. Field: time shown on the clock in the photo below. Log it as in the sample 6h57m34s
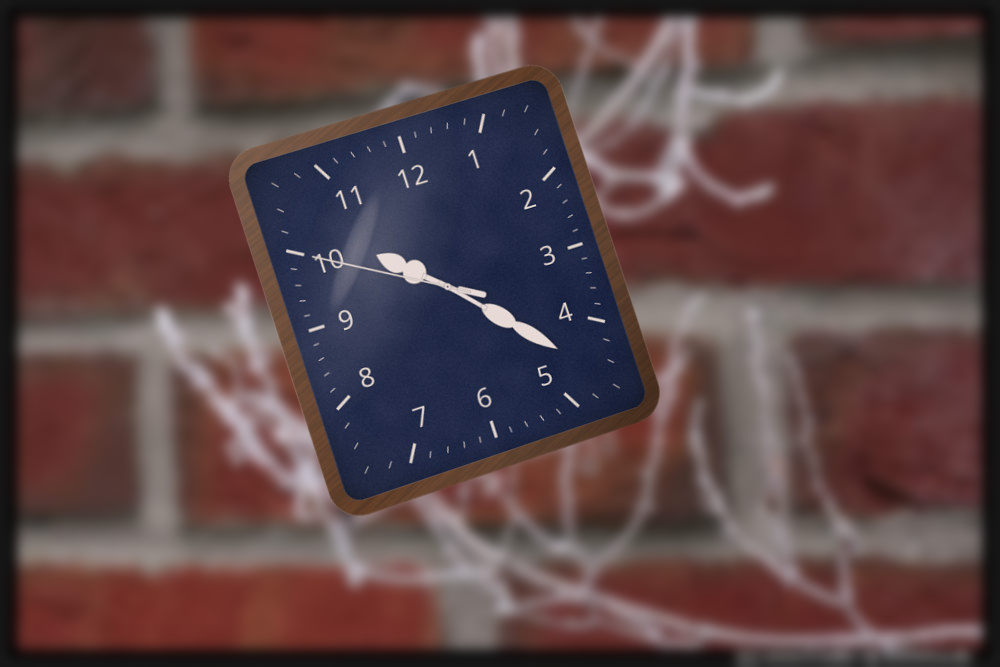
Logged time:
10h22m50s
